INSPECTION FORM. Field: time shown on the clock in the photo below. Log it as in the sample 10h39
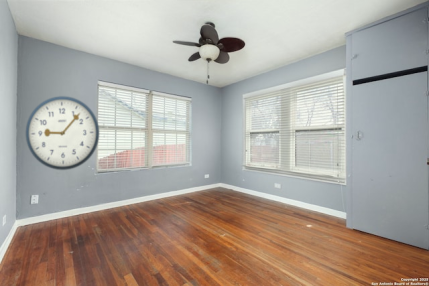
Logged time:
9h07
